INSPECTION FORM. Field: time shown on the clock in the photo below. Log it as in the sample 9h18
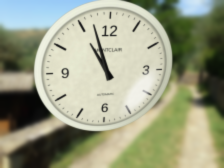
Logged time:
10h57
